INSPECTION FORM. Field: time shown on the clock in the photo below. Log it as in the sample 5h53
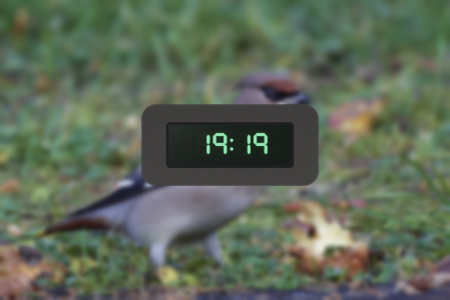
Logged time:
19h19
